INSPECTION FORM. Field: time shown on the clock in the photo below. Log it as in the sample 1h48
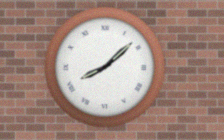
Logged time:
8h08
